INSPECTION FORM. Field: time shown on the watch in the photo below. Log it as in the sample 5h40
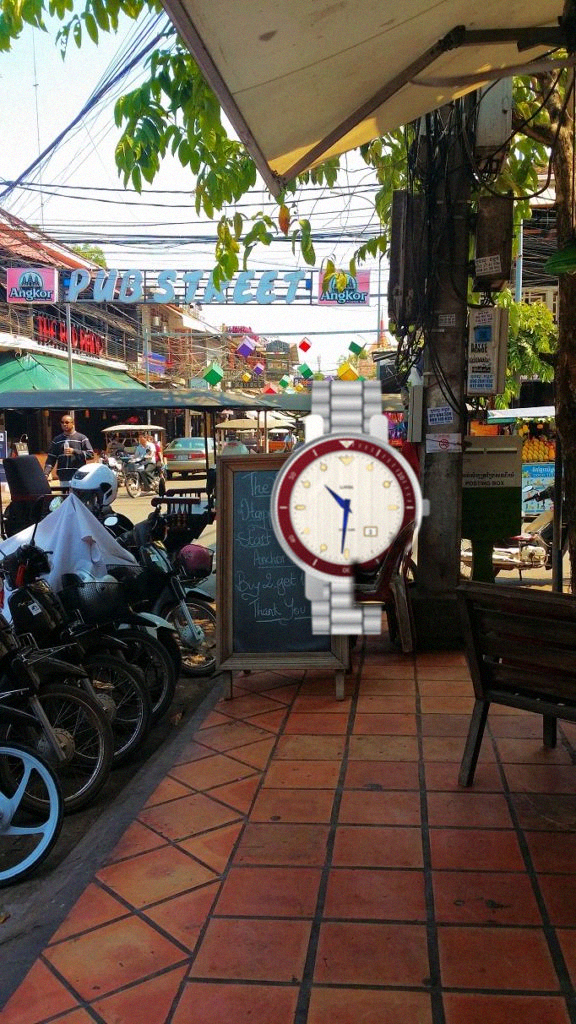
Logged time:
10h31
